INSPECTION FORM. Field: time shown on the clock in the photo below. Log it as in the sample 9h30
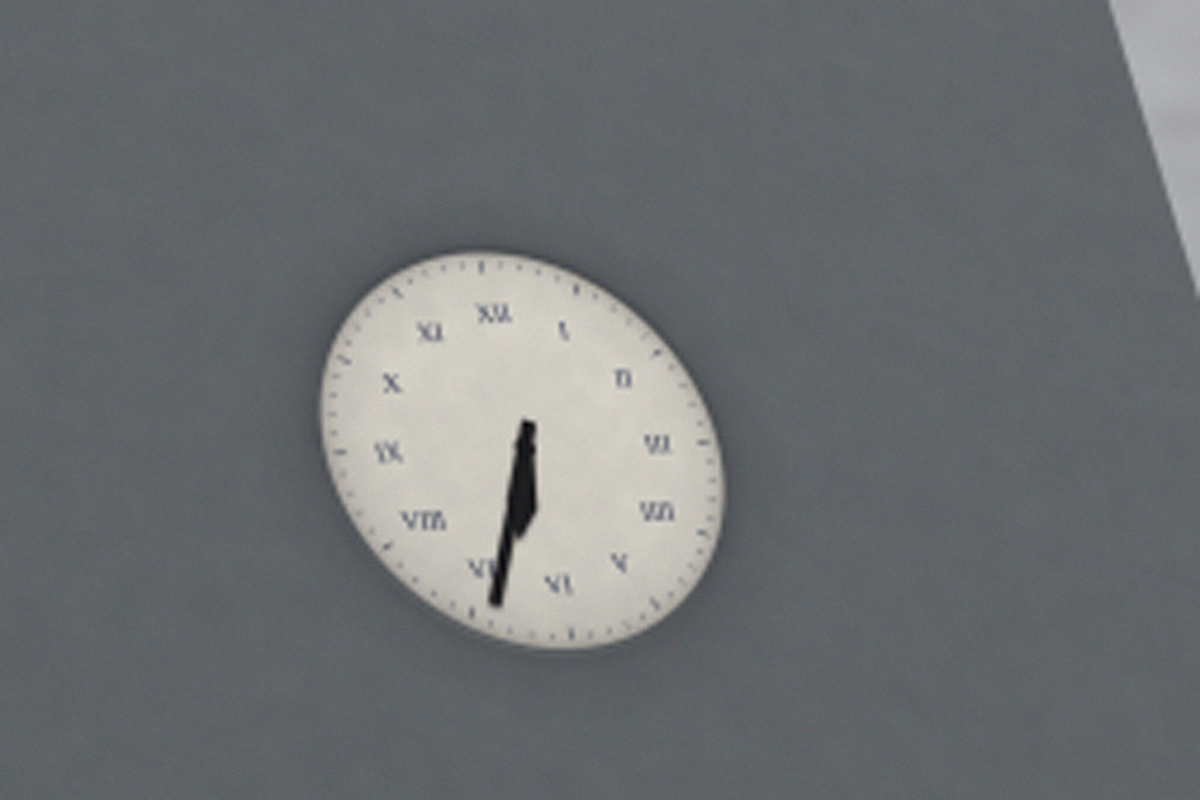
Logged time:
6h34
